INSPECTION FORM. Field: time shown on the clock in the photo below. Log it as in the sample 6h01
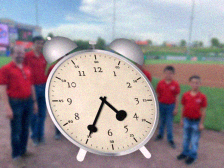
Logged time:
4h35
